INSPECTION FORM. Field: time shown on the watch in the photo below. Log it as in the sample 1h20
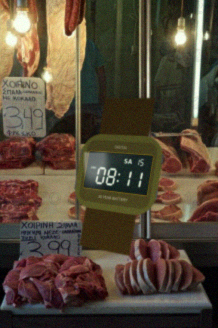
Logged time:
8h11
